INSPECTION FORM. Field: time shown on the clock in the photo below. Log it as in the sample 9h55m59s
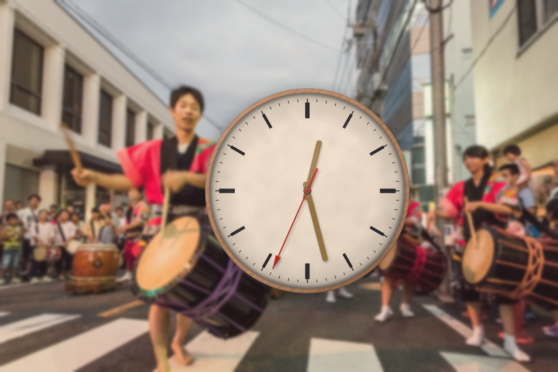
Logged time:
12h27m34s
